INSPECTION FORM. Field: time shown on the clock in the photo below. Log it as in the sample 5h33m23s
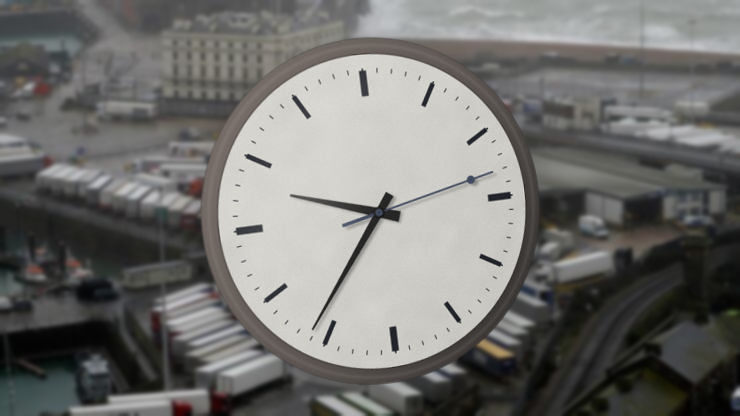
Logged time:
9h36m13s
